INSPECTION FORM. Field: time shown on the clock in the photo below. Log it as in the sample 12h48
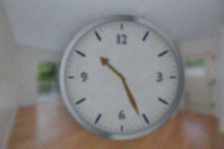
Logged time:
10h26
